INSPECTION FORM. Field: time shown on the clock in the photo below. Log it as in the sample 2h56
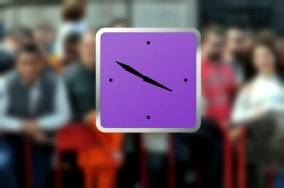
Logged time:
3h50
